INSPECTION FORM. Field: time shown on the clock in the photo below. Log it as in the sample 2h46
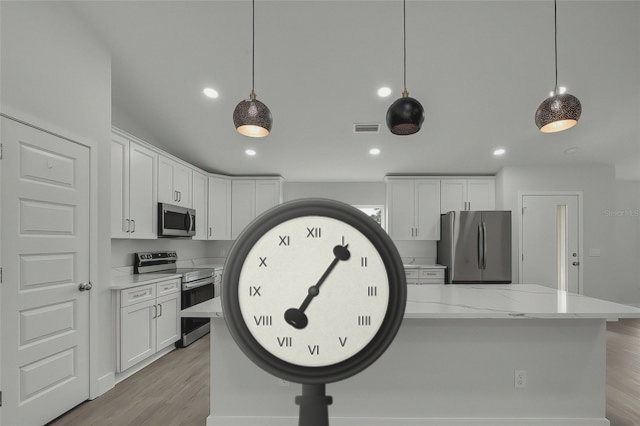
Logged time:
7h06
